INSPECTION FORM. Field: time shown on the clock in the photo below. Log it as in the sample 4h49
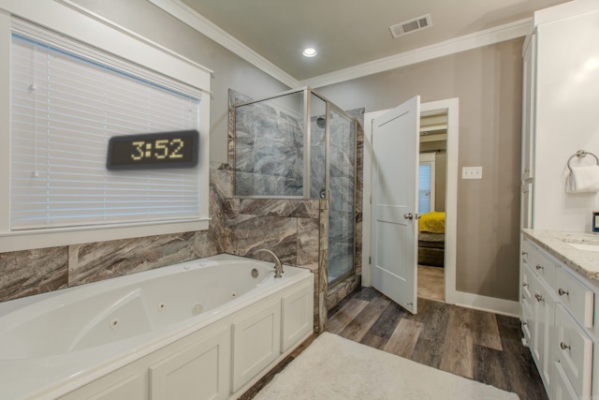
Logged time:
3h52
